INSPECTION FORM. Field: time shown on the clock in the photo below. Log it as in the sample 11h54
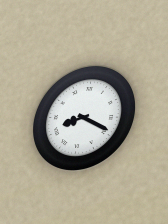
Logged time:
8h19
